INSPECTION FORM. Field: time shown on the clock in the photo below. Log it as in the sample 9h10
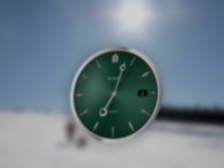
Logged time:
7h03
